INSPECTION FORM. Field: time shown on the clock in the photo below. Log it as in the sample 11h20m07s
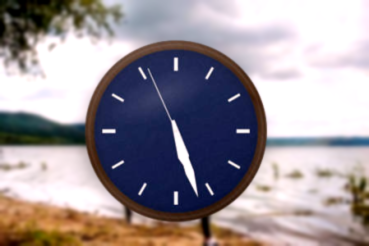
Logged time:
5h26m56s
